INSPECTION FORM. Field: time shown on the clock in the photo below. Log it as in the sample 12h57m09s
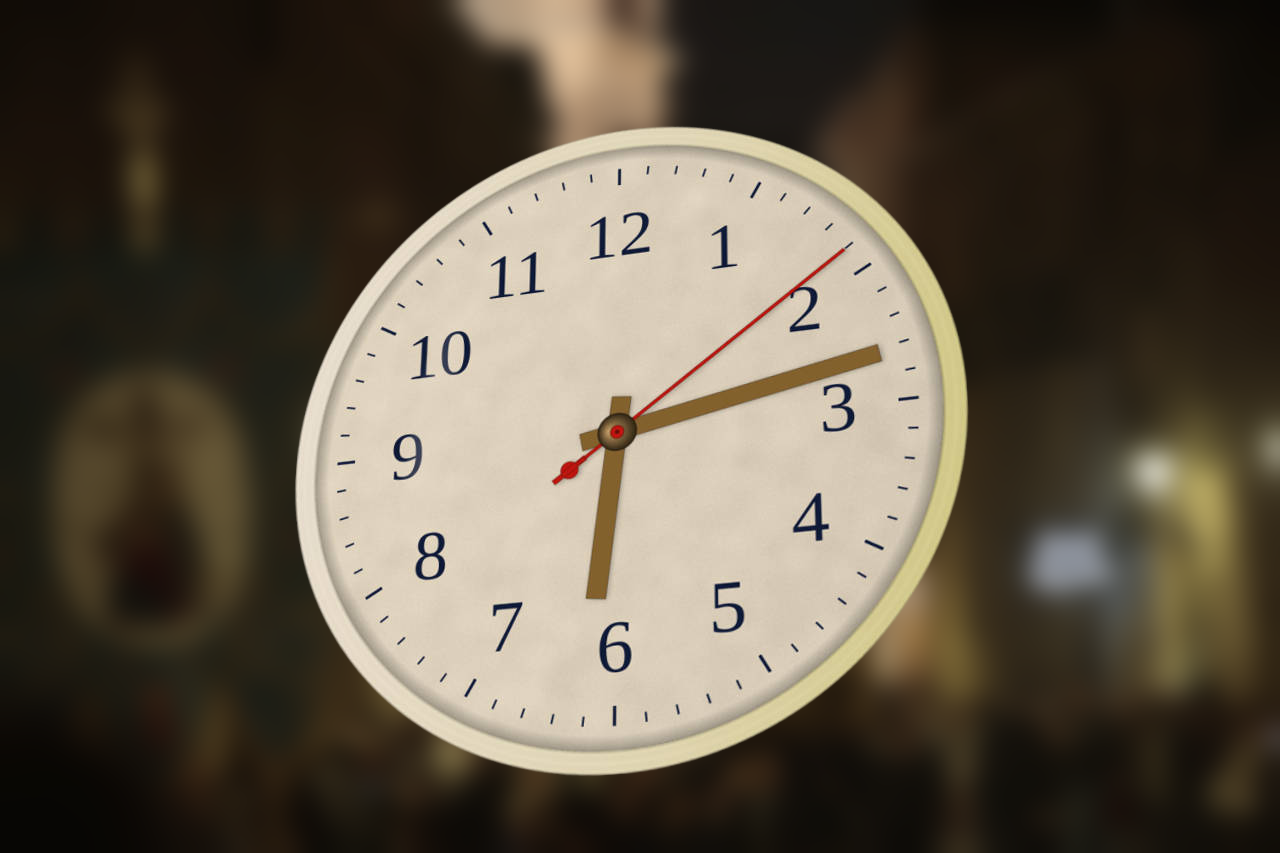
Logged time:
6h13m09s
